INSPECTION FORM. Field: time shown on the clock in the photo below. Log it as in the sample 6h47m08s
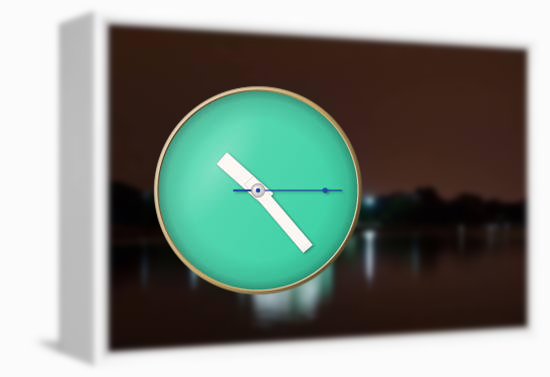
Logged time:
10h23m15s
